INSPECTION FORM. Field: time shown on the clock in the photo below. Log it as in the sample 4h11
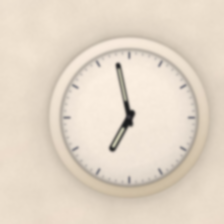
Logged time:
6h58
